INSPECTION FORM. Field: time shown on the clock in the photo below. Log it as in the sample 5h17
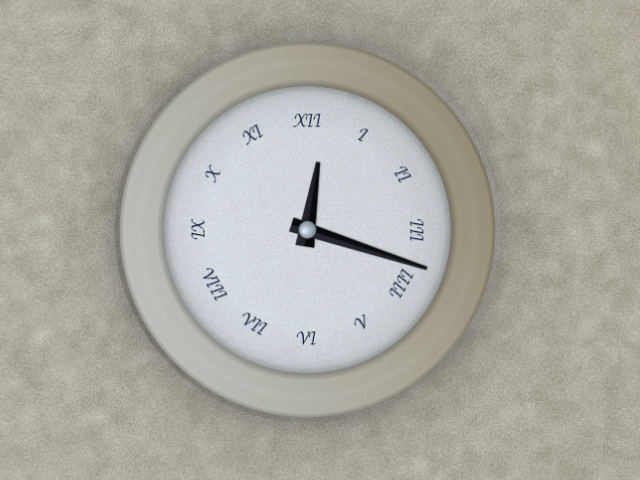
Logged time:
12h18
